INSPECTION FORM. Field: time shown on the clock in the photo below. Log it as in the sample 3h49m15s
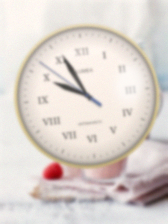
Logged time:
9h55m52s
